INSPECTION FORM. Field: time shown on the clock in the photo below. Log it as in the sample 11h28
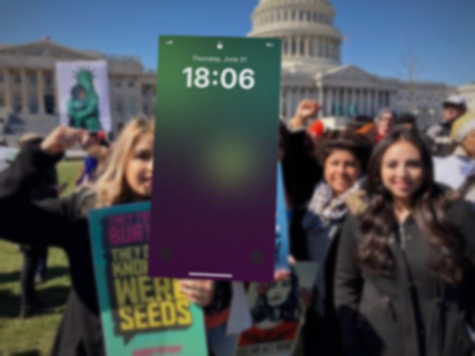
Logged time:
18h06
